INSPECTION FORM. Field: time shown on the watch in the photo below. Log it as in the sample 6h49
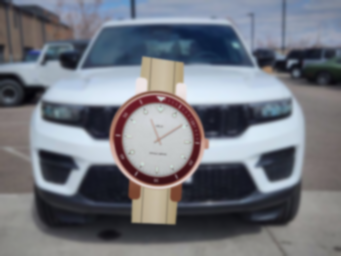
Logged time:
11h09
